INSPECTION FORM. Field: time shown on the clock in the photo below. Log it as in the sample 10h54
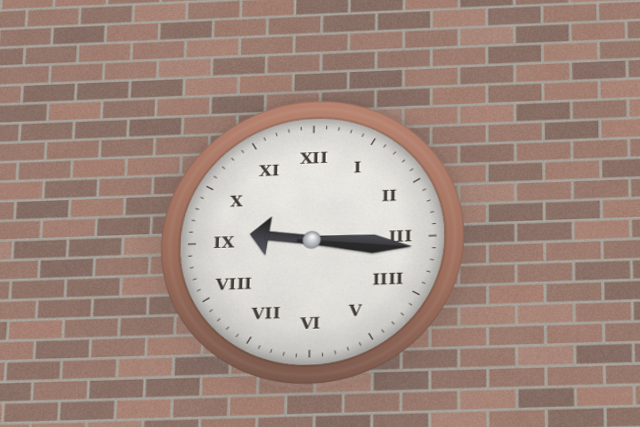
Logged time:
9h16
